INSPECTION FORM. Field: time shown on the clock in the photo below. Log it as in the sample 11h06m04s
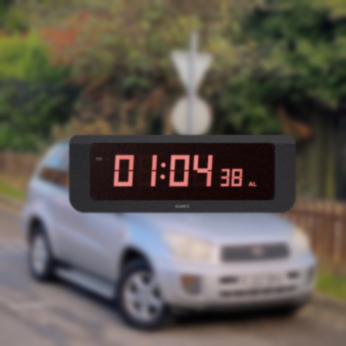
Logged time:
1h04m38s
